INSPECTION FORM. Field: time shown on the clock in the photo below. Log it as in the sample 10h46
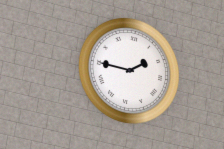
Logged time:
1h45
